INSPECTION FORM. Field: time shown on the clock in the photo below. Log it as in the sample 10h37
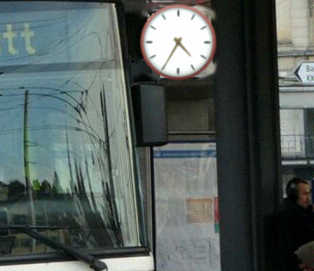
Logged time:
4h35
